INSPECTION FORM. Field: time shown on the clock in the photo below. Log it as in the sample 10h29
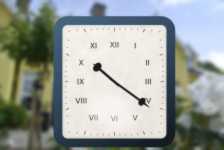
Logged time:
10h21
